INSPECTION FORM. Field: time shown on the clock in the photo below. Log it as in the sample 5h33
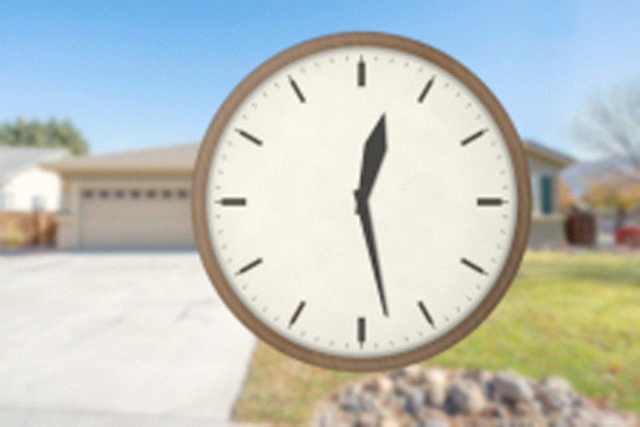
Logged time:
12h28
